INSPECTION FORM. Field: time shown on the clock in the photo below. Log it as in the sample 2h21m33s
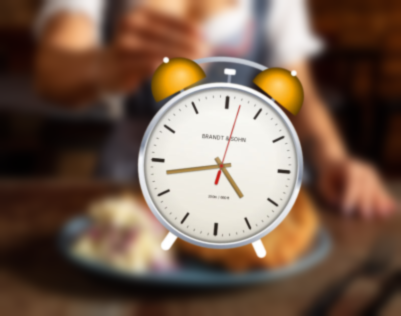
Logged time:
4h43m02s
